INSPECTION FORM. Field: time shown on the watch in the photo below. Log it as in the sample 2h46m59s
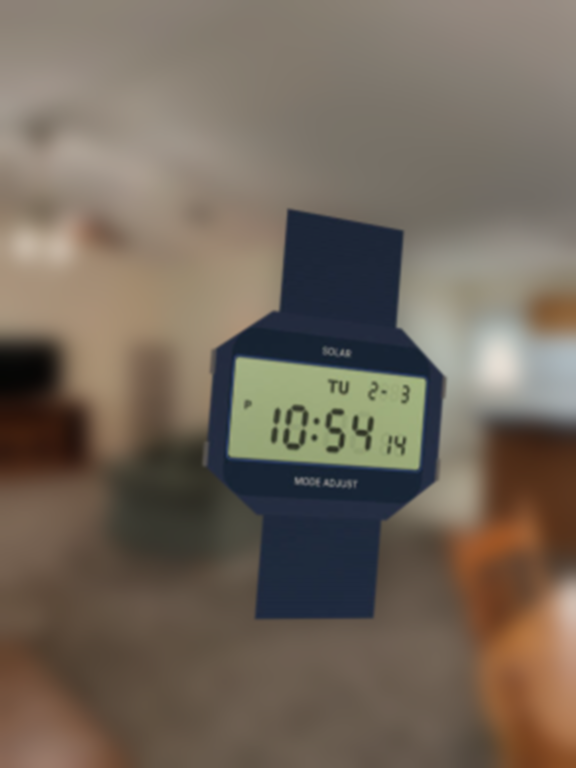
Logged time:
10h54m14s
